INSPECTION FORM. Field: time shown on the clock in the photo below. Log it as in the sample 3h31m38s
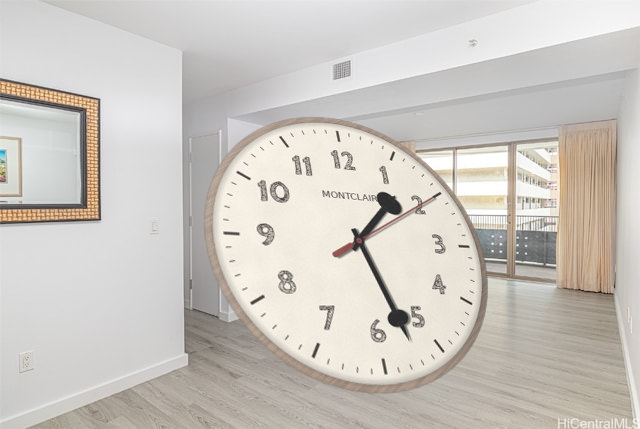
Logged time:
1h27m10s
